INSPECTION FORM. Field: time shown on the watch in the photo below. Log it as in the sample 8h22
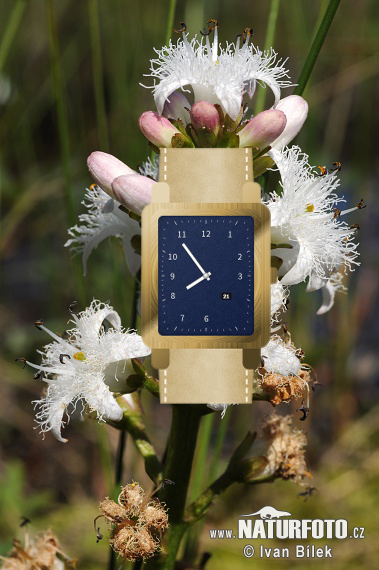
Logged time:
7h54
